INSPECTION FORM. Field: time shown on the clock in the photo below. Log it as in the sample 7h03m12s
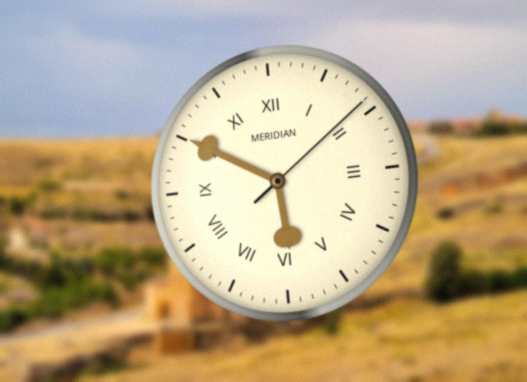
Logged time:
5h50m09s
